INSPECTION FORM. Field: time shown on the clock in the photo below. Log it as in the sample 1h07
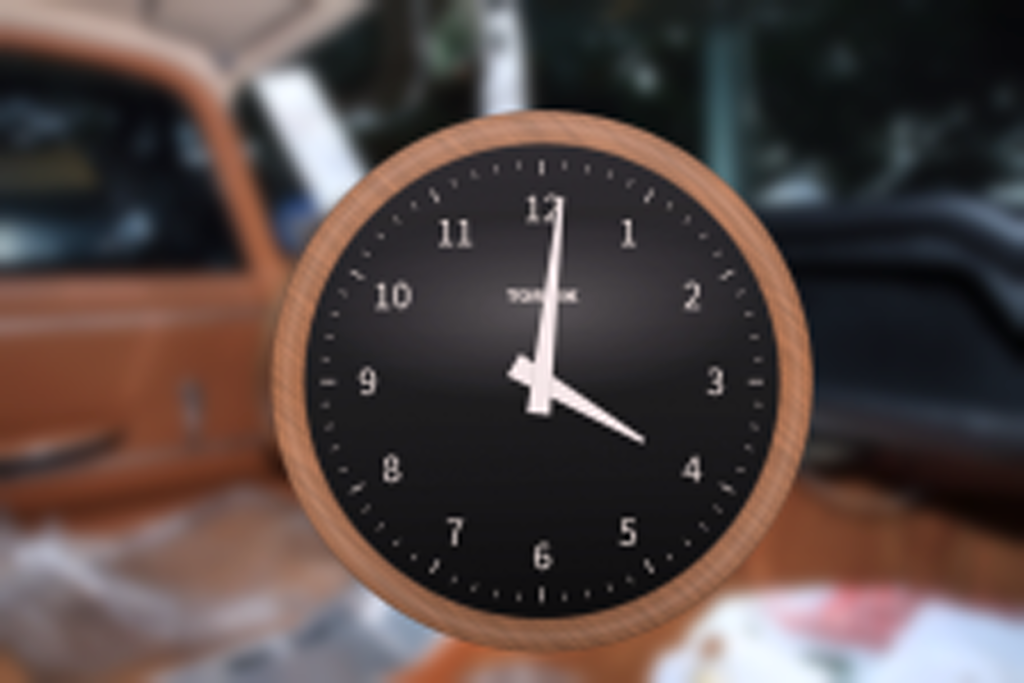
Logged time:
4h01
